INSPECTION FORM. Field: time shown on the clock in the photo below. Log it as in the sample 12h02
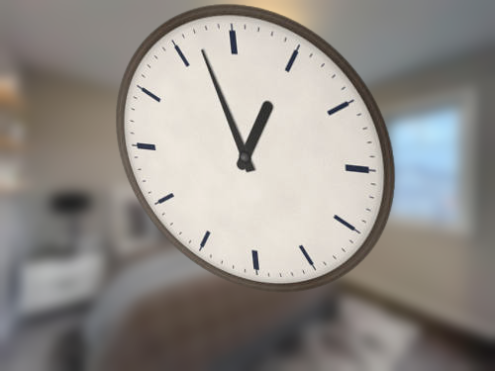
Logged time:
12h57
